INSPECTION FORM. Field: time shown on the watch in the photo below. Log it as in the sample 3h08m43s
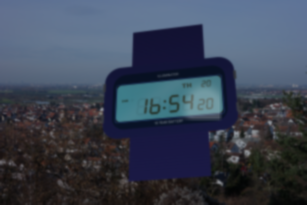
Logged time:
16h54m20s
